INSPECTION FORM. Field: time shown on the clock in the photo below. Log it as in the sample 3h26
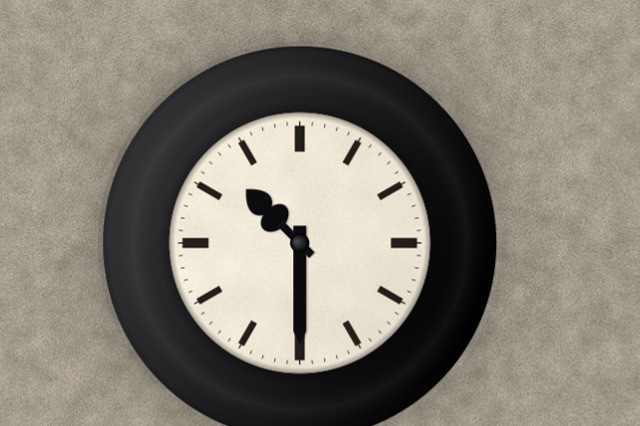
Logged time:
10h30
